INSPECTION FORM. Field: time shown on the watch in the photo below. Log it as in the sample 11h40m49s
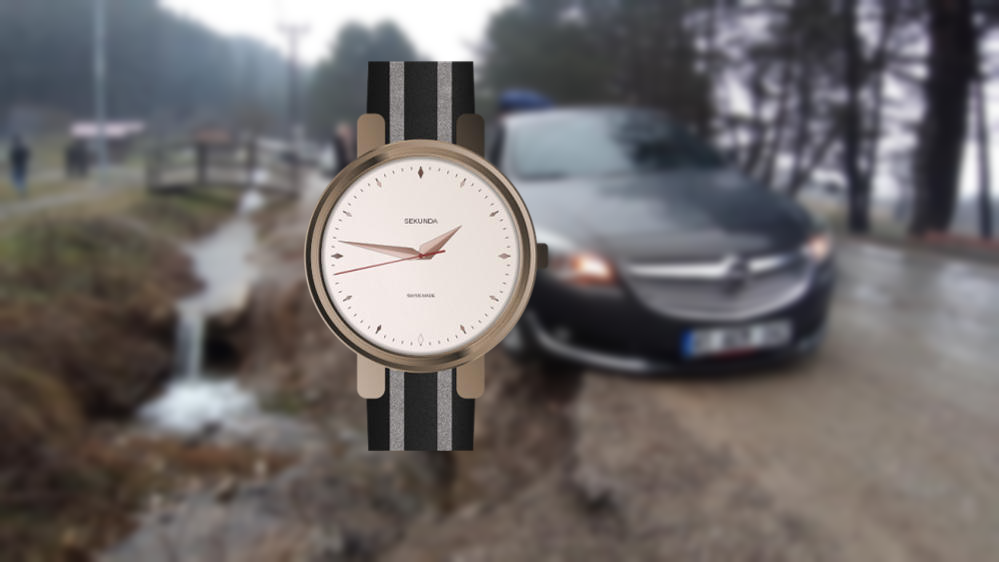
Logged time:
1h46m43s
